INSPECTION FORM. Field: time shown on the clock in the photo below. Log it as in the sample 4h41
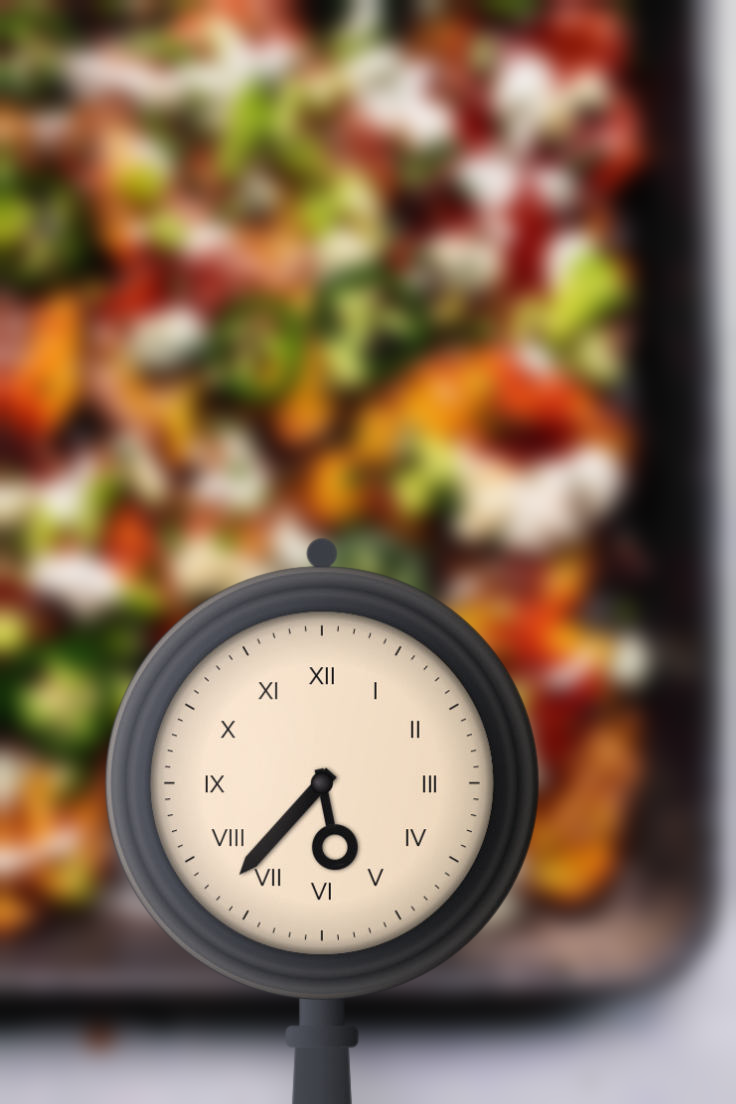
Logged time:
5h37
